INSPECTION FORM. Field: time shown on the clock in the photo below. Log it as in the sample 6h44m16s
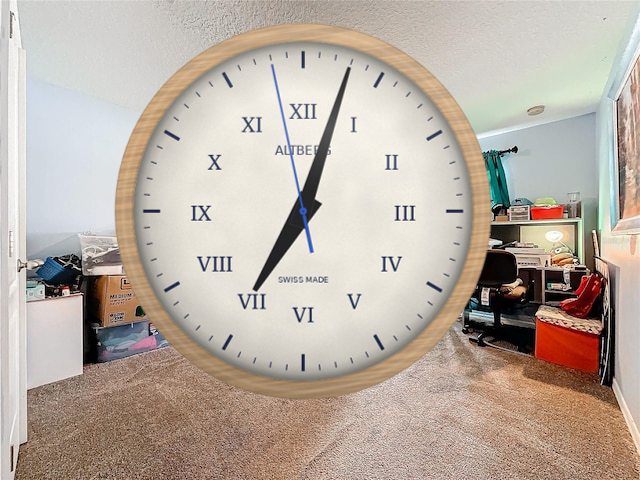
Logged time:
7h02m58s
